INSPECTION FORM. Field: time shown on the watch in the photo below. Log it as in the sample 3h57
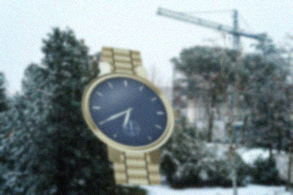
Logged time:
6h40
